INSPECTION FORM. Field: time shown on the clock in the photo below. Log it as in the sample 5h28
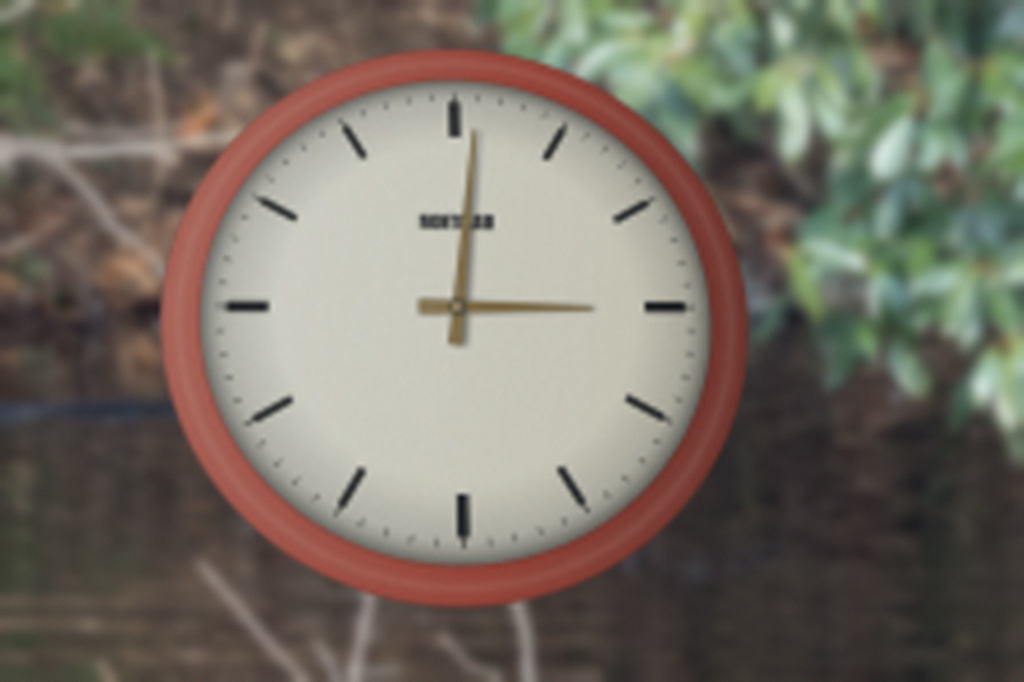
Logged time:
3h01
